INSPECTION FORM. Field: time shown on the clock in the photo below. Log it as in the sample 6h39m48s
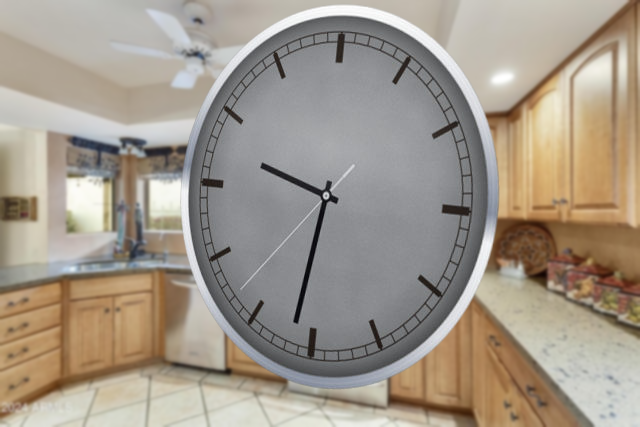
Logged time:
9h31m37s
